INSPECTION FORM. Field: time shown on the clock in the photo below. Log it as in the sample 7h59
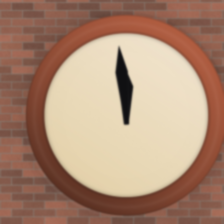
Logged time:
11h59
